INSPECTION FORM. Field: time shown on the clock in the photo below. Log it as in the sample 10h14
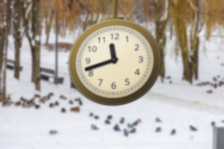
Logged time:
11h42
